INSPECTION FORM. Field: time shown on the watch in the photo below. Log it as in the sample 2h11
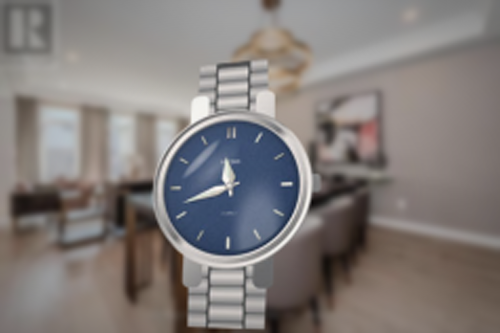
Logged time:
11h42
